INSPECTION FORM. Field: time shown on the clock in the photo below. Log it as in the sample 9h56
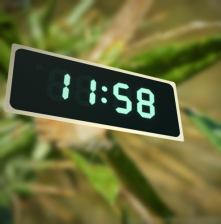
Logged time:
11h58
